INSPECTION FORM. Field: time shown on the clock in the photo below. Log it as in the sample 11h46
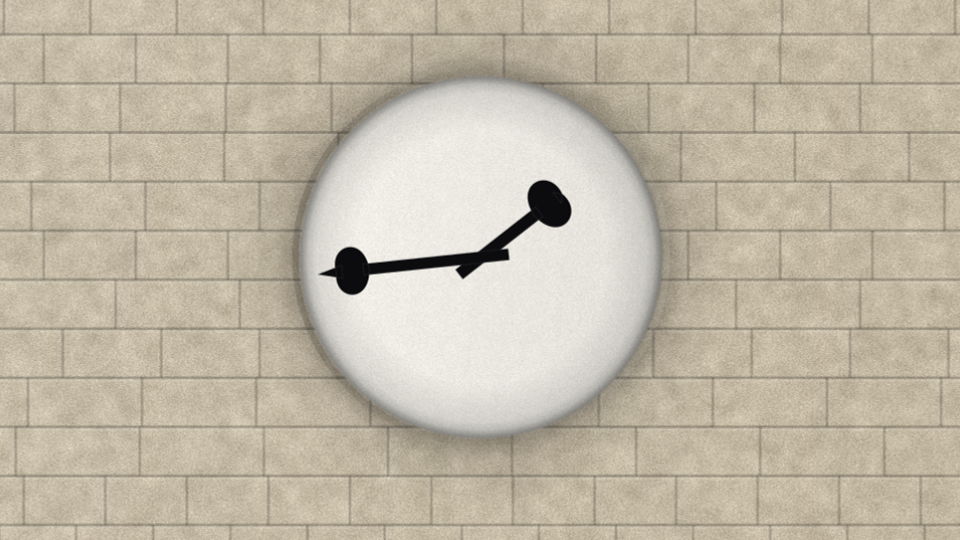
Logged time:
1h44
